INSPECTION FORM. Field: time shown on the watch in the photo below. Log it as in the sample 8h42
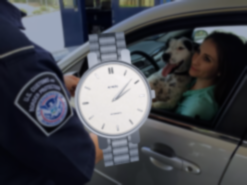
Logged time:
2h08
